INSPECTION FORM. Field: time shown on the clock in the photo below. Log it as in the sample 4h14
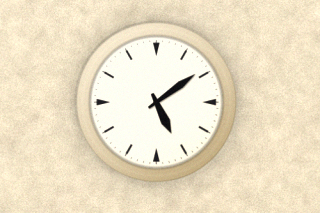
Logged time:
5h09
